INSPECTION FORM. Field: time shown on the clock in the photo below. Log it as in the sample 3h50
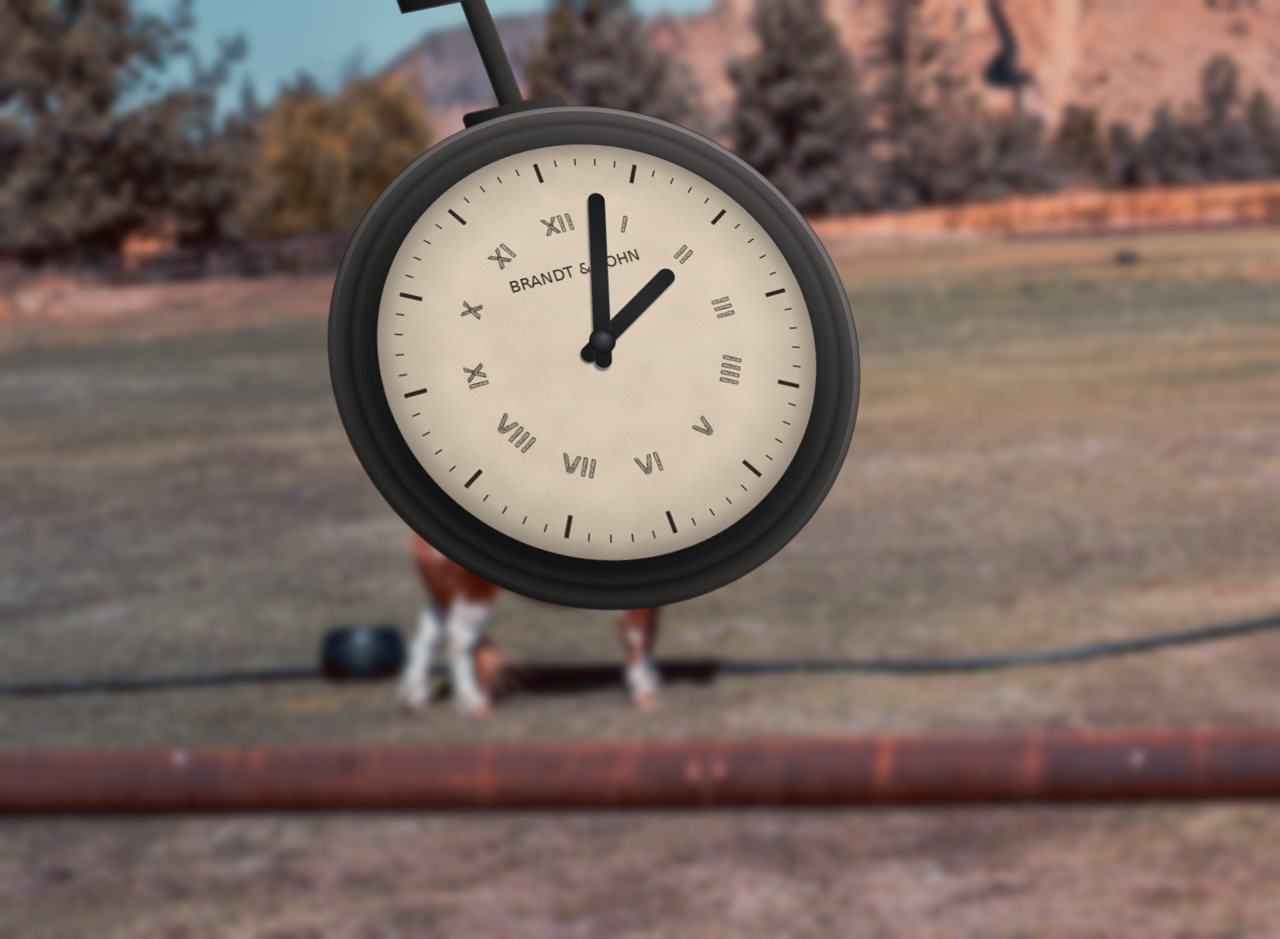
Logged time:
2h03
